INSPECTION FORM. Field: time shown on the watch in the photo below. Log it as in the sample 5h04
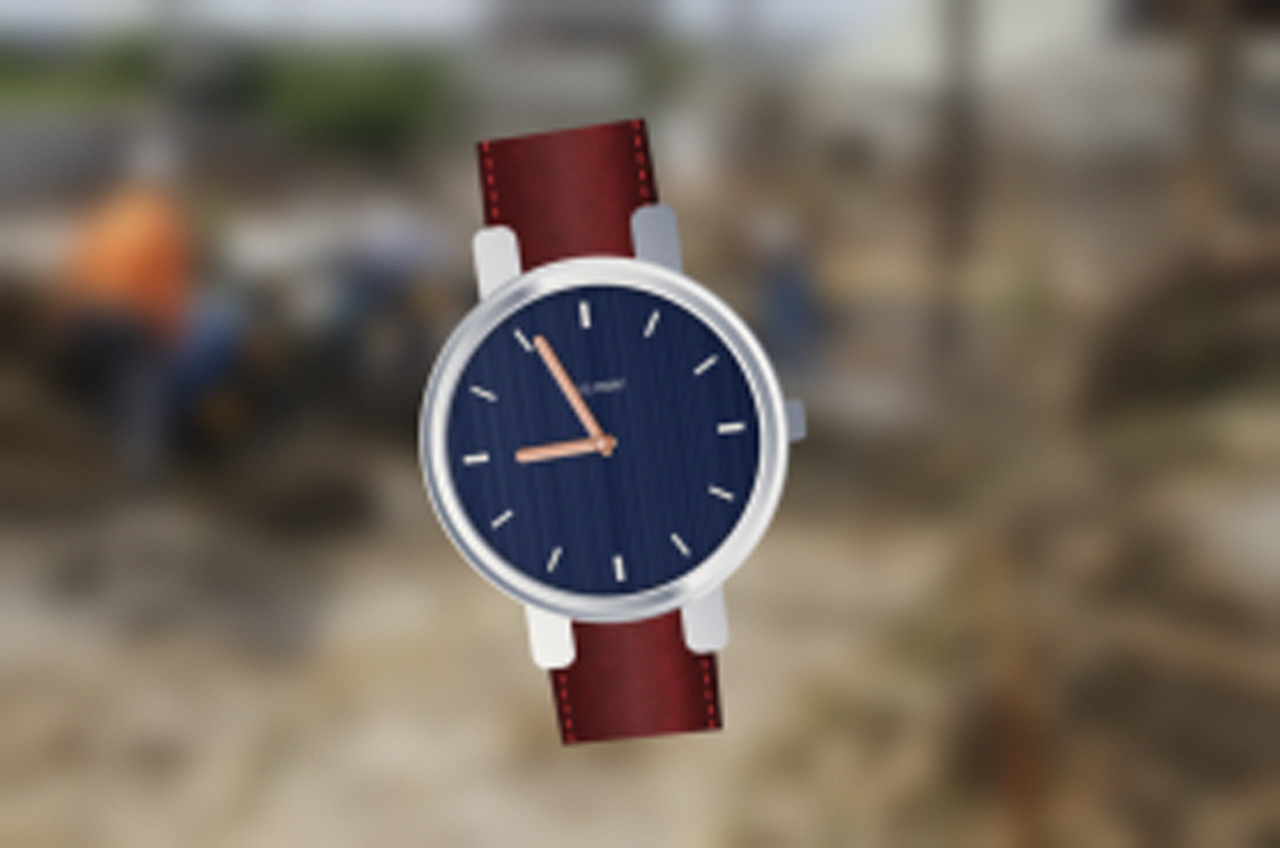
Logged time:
8h56
